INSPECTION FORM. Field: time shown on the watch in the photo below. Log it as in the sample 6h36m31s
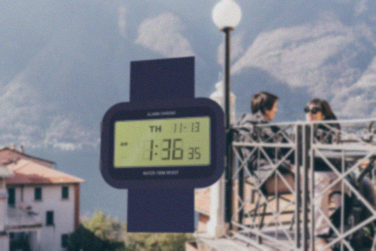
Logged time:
1h36m35s
